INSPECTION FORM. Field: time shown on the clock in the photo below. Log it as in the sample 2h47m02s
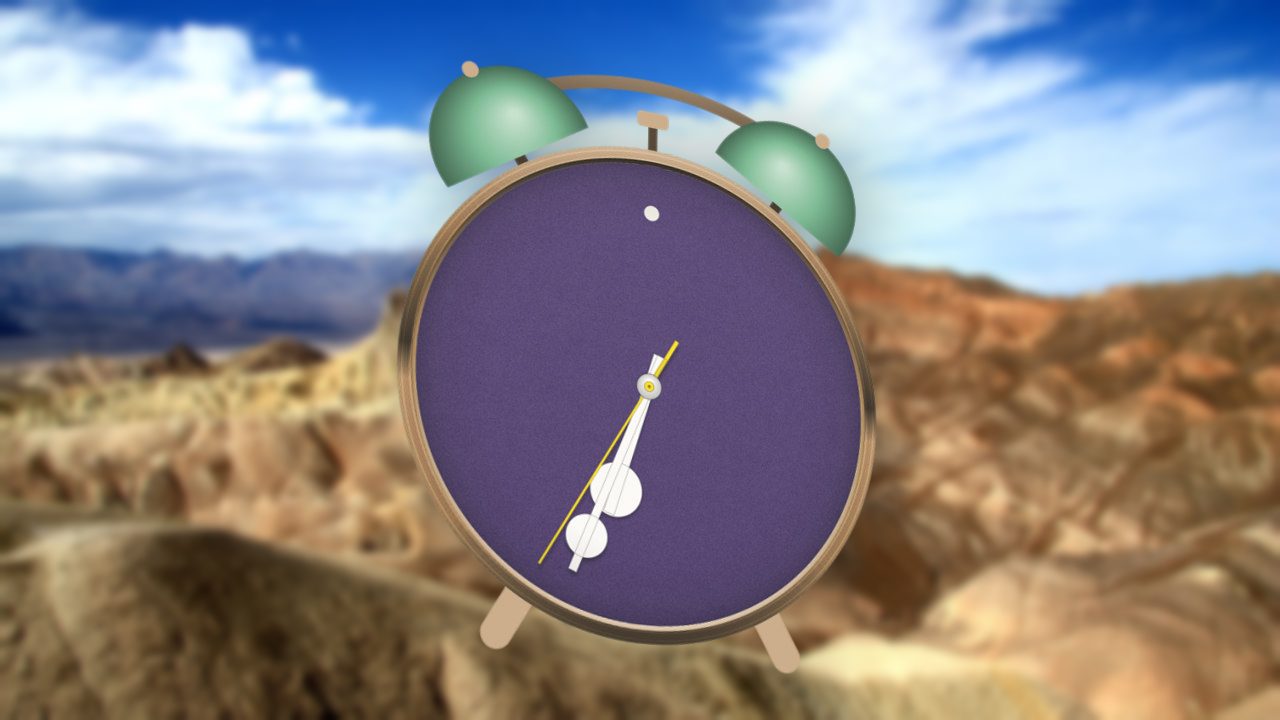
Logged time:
6h33m35s
